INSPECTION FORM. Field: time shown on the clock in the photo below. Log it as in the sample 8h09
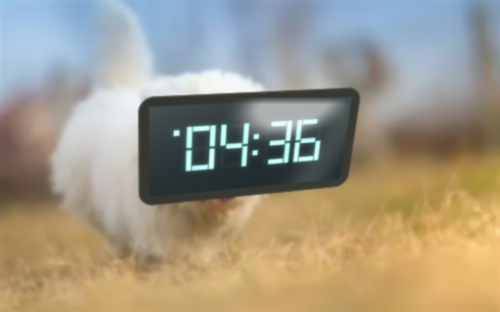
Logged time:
4h36
